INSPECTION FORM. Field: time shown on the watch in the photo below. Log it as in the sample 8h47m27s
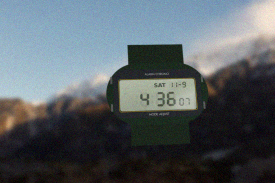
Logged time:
4h36m07s
